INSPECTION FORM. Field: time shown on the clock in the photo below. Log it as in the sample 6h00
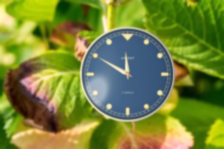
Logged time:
11h50
